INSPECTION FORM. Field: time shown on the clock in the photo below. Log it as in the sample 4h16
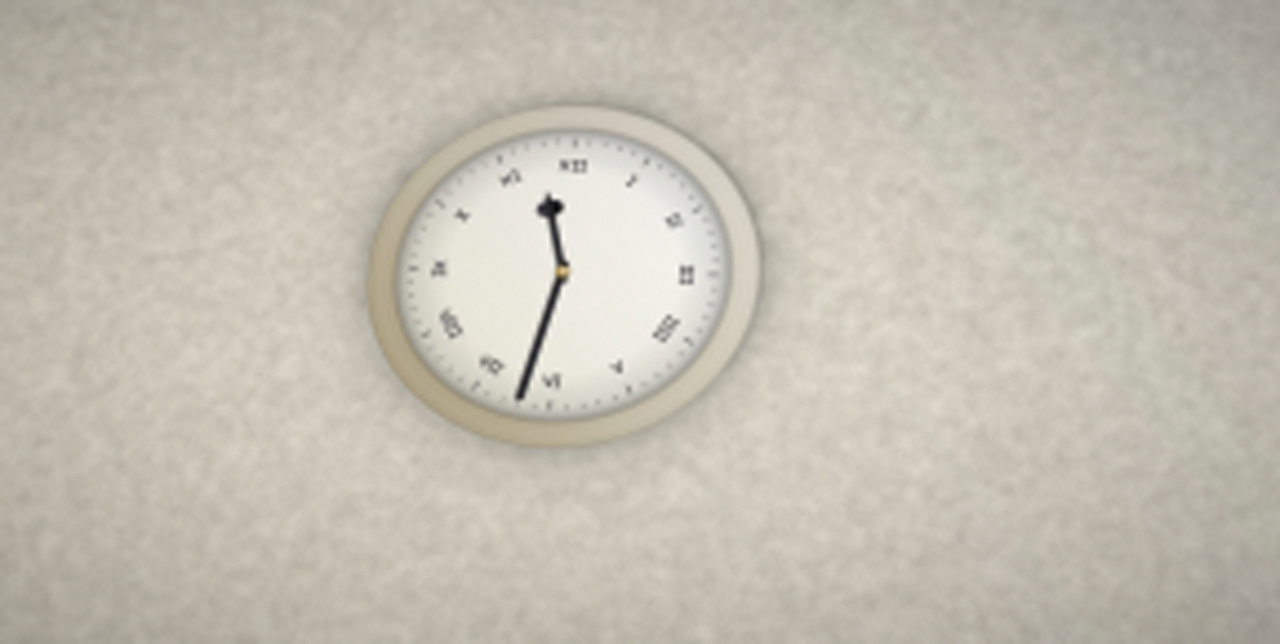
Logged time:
11h32
